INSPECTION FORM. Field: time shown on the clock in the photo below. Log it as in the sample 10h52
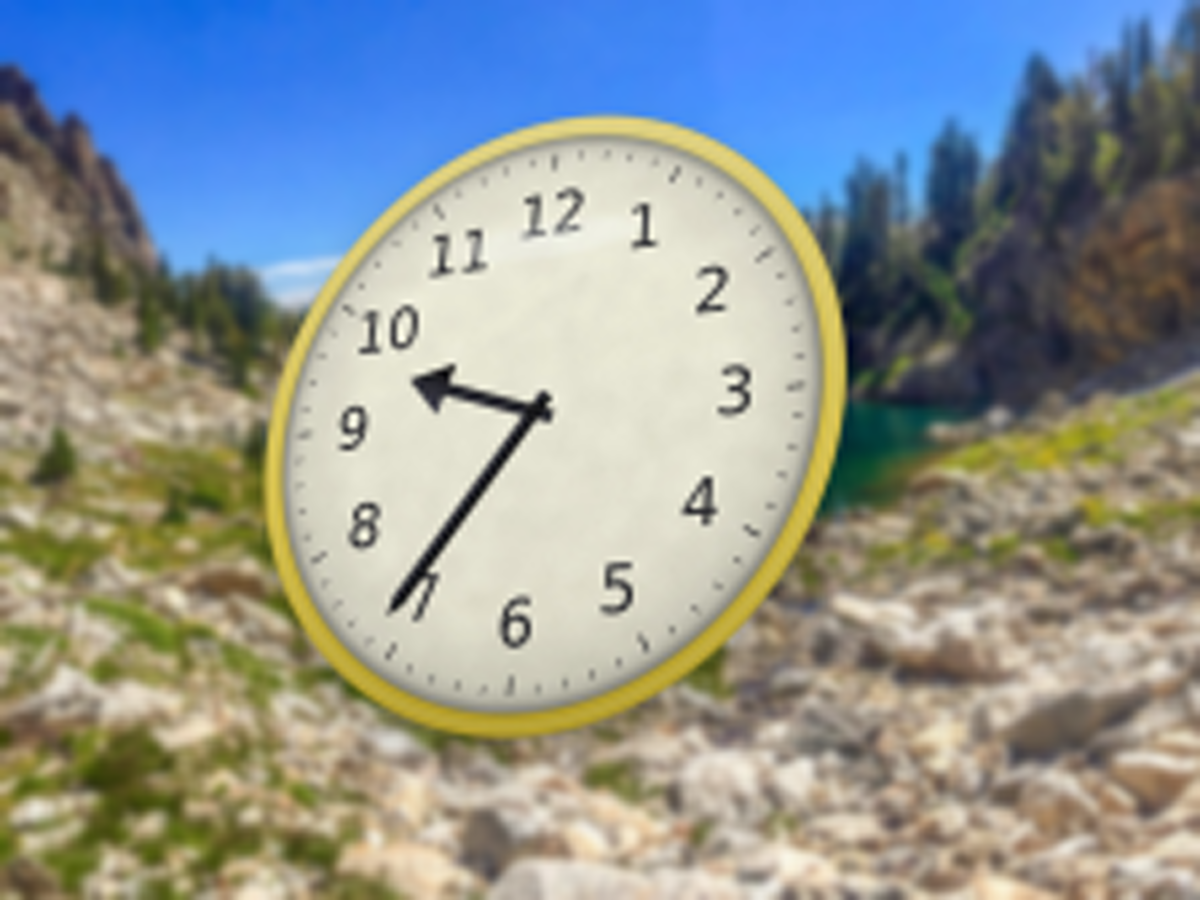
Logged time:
9h36
